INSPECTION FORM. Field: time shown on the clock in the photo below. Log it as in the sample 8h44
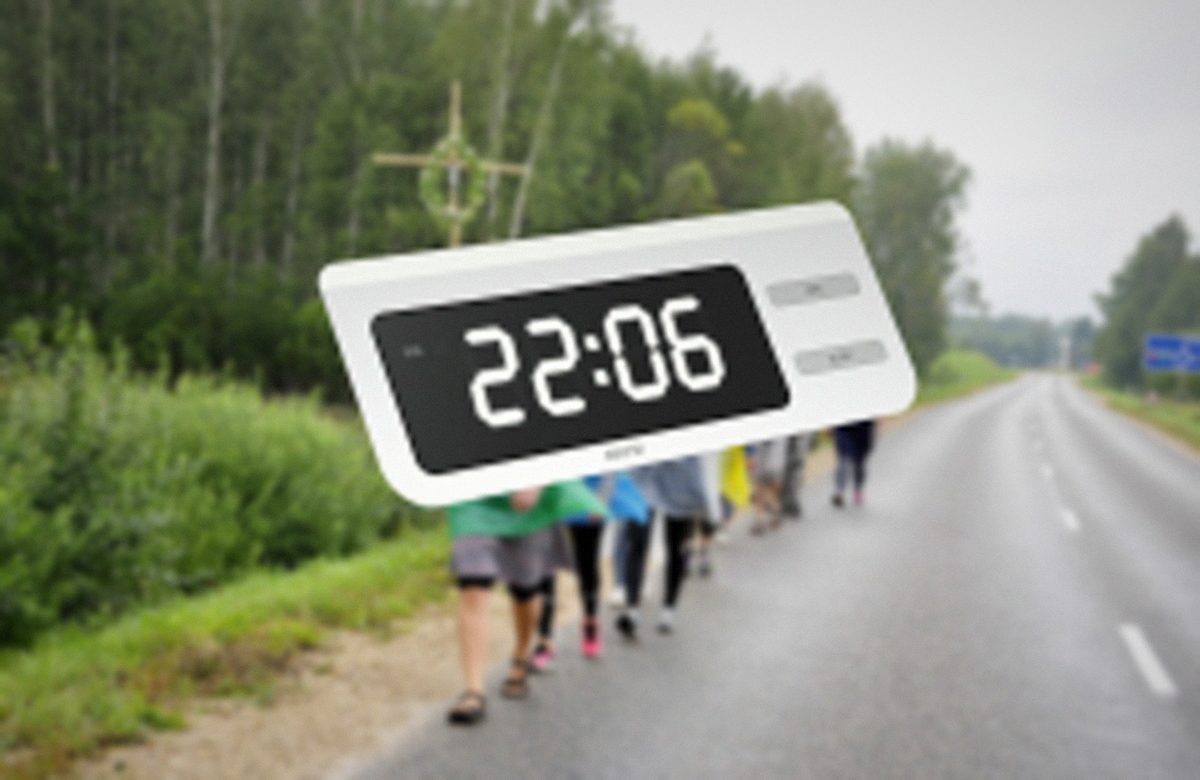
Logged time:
22h06
